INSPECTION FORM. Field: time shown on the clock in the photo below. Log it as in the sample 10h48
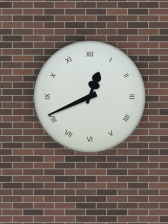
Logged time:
12h41
